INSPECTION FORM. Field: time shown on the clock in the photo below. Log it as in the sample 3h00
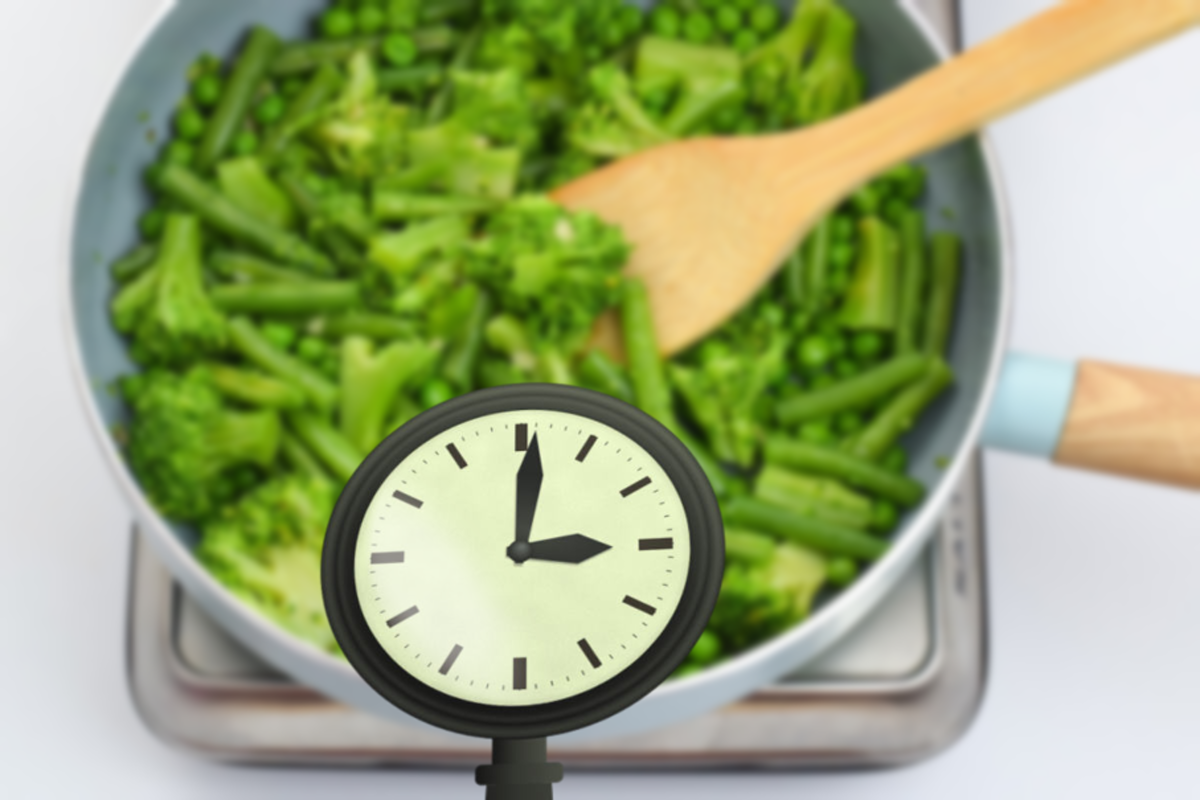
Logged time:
3h01
